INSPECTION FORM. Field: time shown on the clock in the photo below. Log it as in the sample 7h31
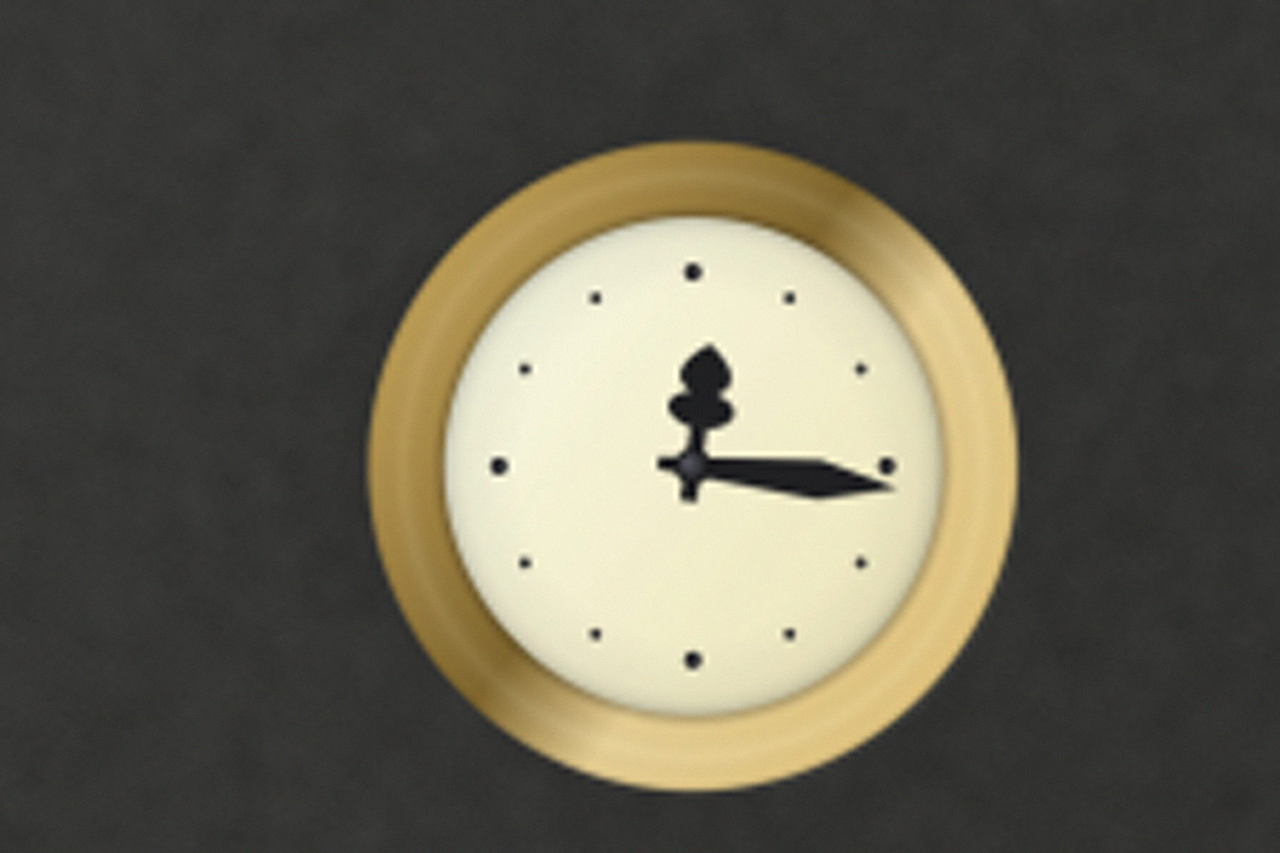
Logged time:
12h16
